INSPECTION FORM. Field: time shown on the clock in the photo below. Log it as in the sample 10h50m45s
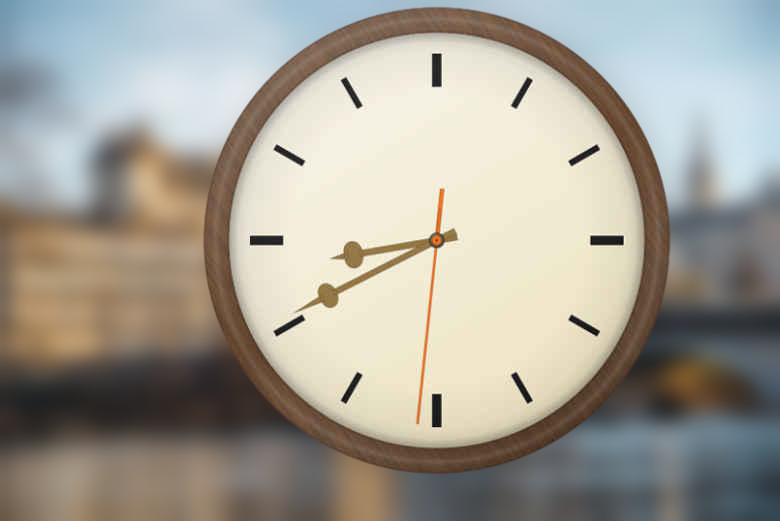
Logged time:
8h40m31s
